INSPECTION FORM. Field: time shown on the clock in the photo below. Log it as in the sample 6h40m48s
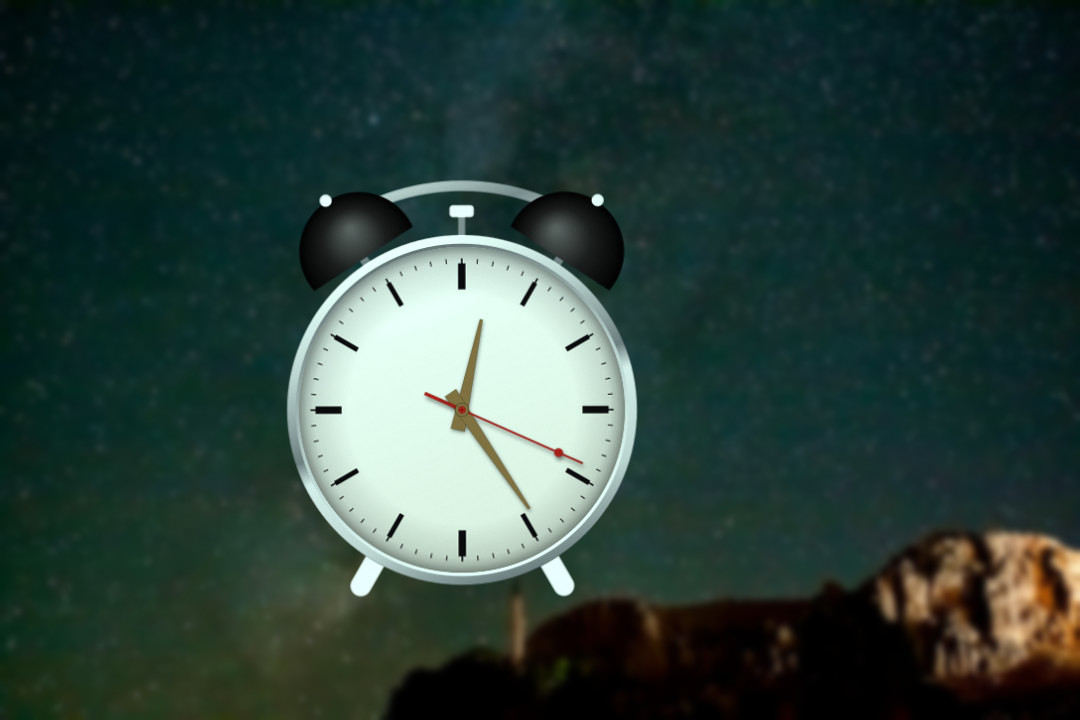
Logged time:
12h24m19s
